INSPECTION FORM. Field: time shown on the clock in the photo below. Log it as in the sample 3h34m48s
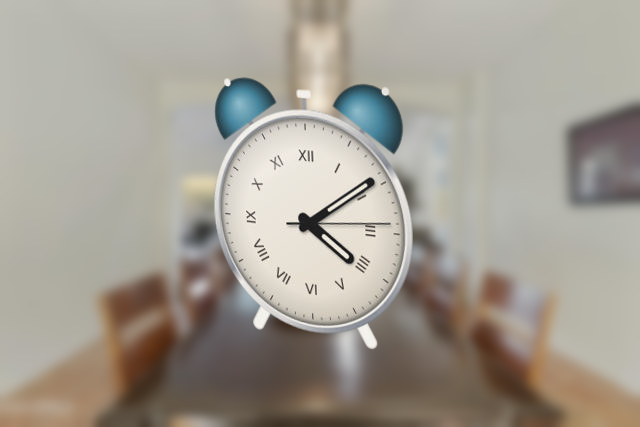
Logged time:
4h09m14s
